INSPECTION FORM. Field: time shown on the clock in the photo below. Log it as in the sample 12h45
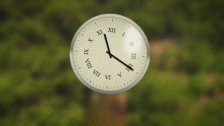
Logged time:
11h20
